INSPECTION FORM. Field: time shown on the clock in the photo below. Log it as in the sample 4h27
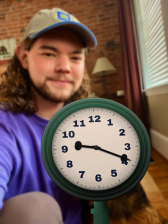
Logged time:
9h19
